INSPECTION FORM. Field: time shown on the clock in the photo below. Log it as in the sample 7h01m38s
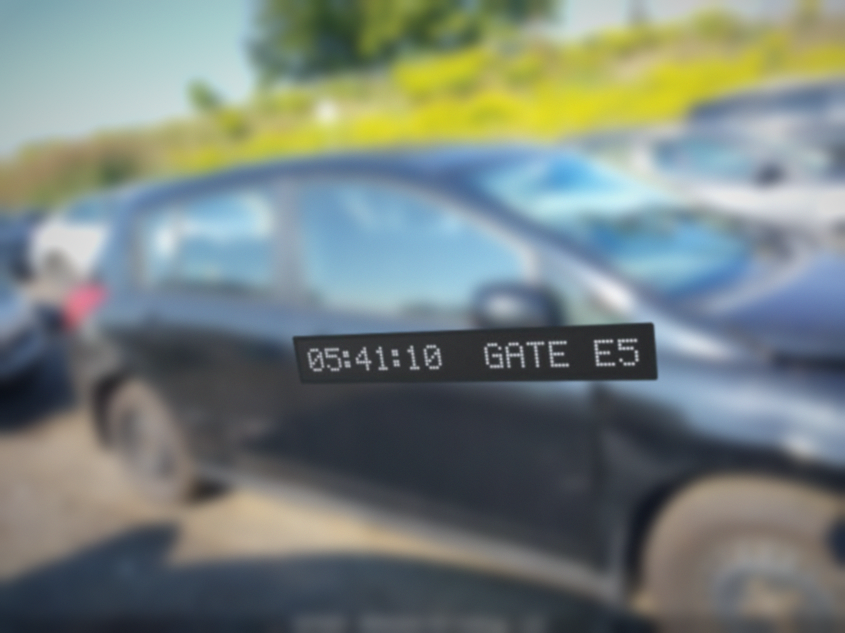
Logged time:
5h41m10s
